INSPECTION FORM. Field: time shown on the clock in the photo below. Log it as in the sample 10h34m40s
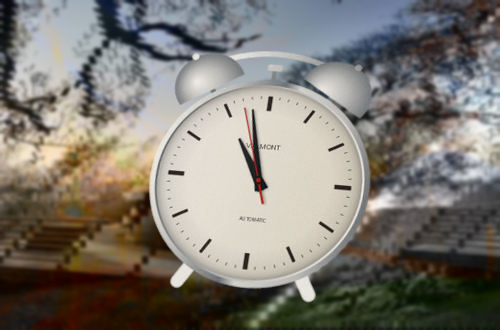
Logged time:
10h57m57s
